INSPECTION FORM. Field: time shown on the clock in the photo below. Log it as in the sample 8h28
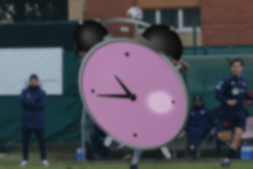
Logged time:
10h44
